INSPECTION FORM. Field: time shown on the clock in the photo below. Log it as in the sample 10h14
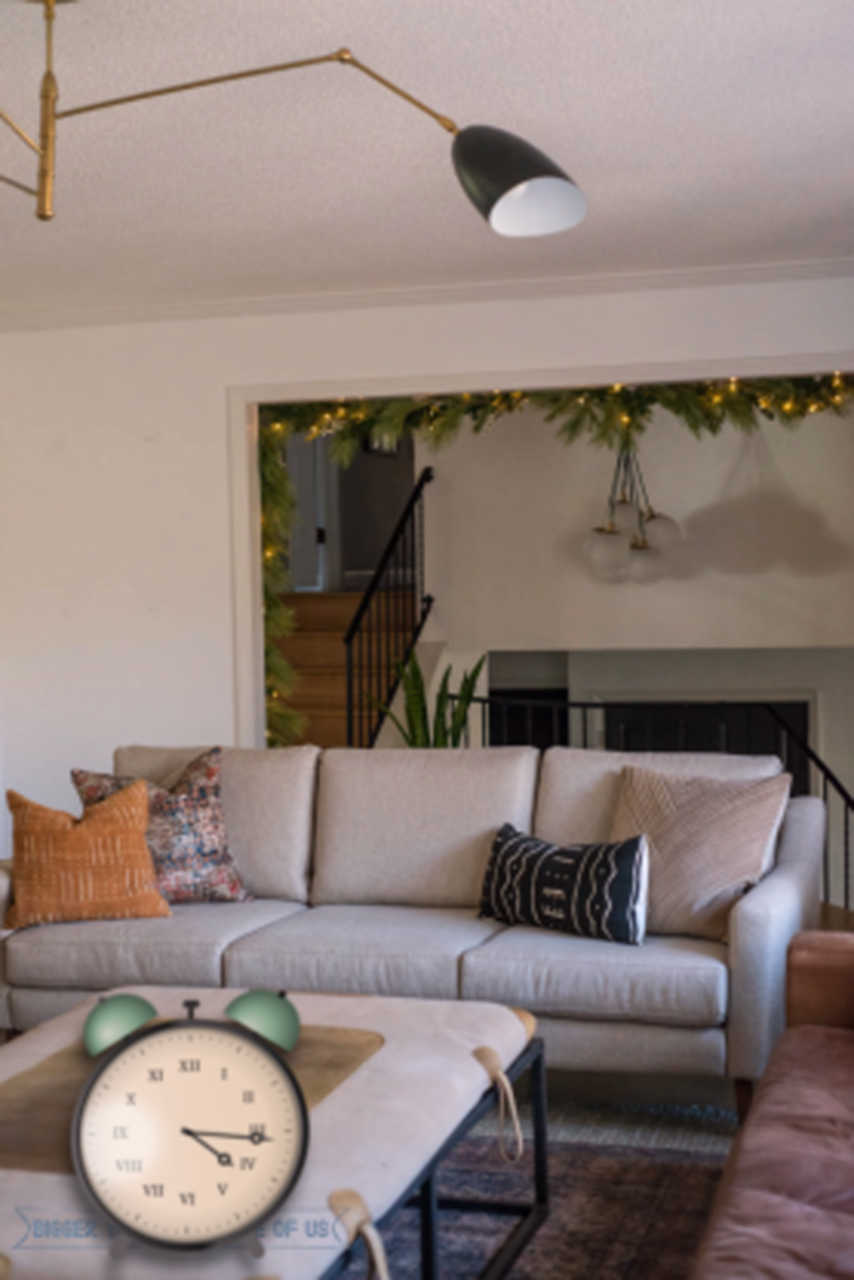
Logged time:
4h16
